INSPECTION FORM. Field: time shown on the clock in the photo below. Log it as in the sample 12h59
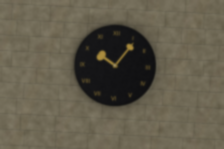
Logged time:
10h06
